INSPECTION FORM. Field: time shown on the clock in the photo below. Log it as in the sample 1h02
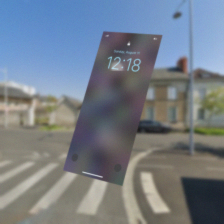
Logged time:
12h18
